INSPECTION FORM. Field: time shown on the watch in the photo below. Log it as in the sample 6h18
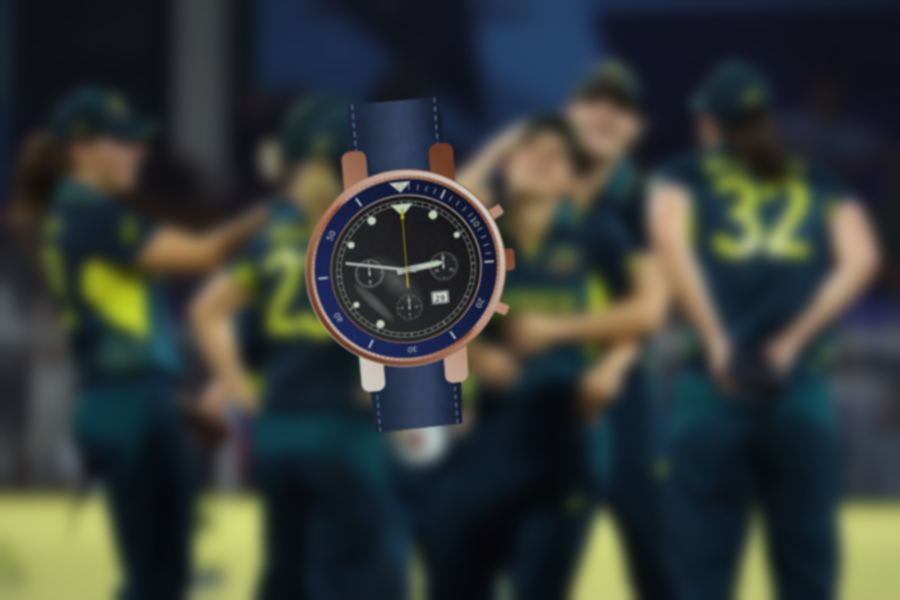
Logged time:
2h47
